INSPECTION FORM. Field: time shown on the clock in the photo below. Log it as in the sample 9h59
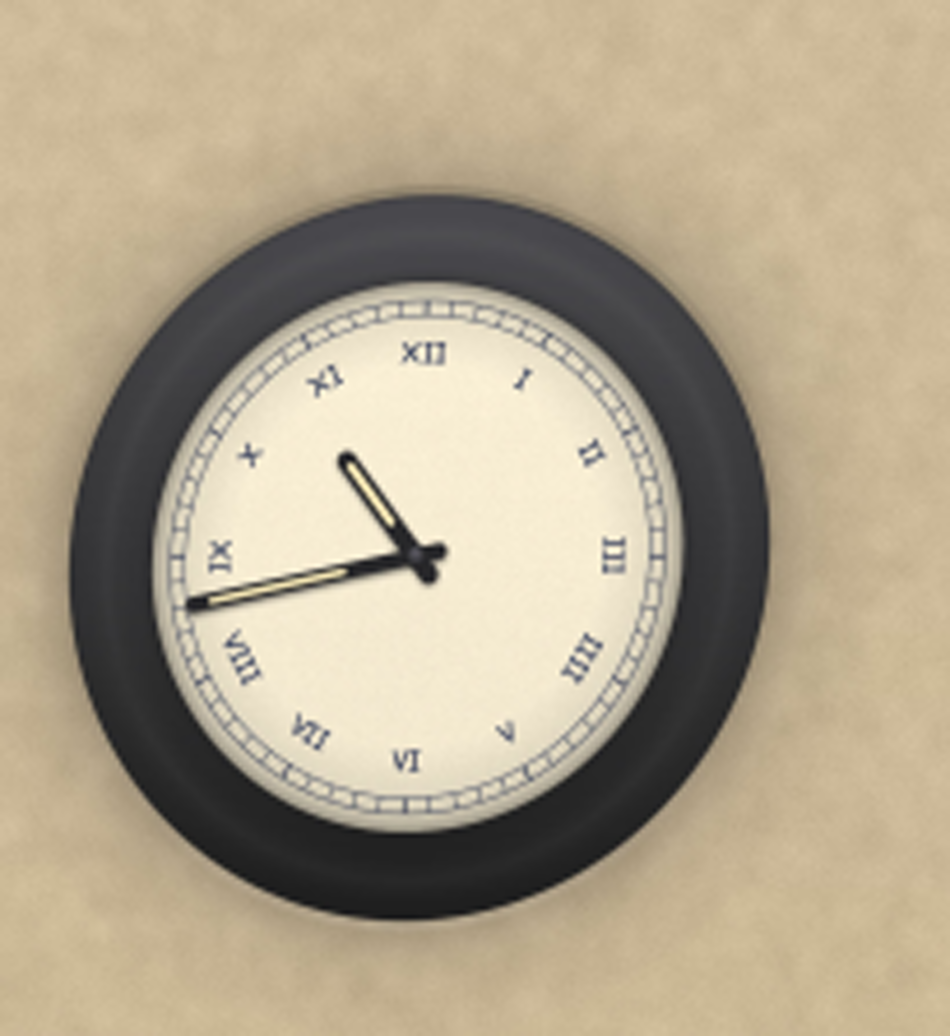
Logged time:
10h43
